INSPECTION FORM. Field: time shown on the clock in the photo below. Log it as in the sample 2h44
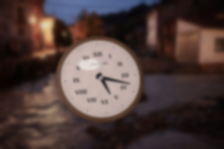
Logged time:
5h18
